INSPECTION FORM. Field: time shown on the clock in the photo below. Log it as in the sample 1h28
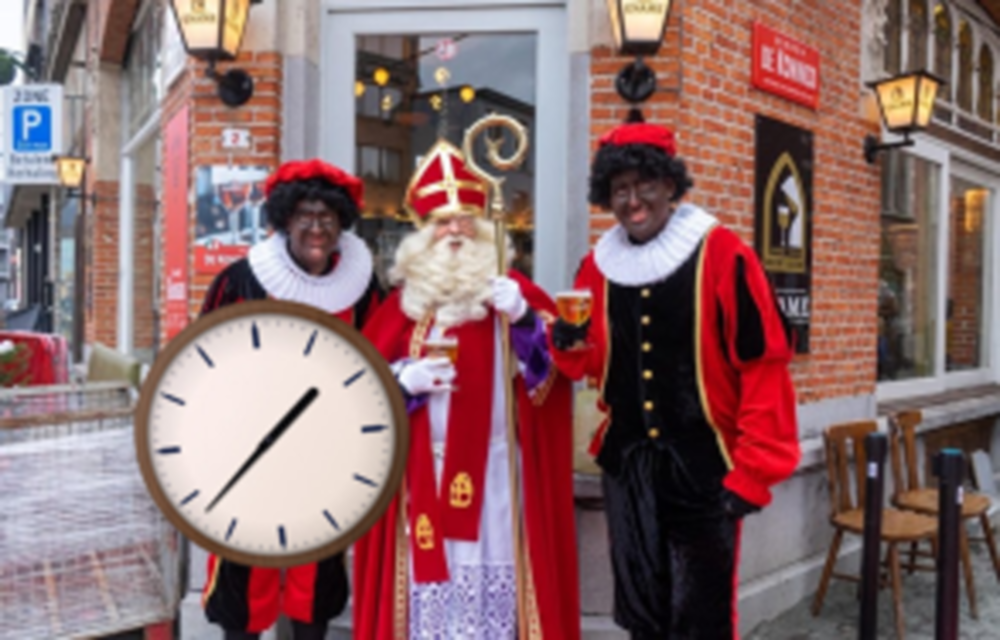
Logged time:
1h38
